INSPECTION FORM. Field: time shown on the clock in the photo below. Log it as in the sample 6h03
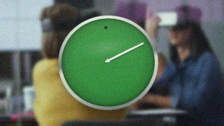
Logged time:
2h11
